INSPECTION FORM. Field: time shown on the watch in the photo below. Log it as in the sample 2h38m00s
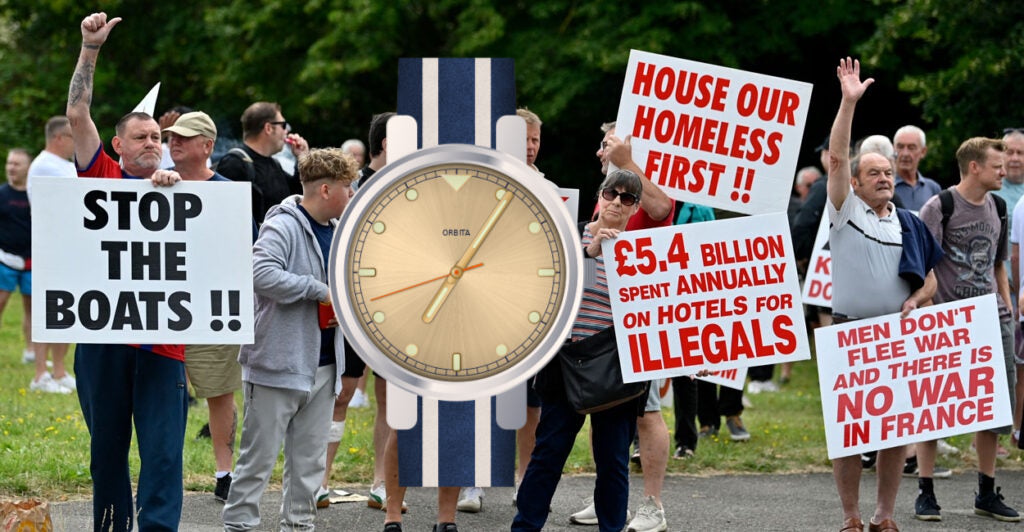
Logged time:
7h05m42s
